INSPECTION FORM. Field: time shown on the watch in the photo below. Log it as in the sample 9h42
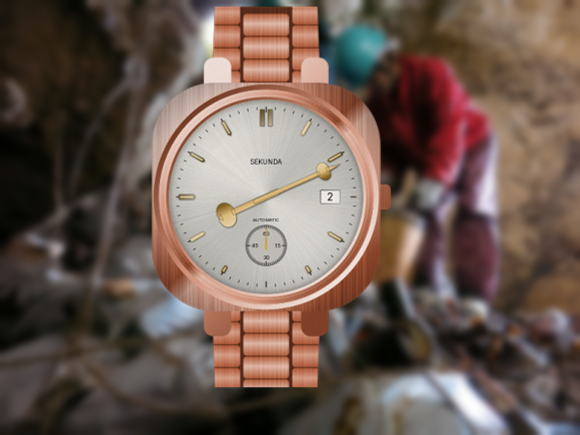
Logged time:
8h11
